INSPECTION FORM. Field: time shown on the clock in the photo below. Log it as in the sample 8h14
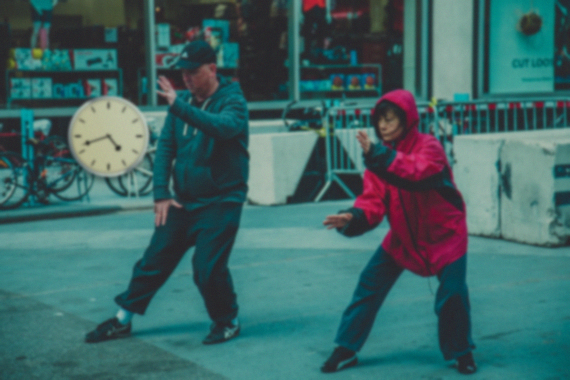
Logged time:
4h42
